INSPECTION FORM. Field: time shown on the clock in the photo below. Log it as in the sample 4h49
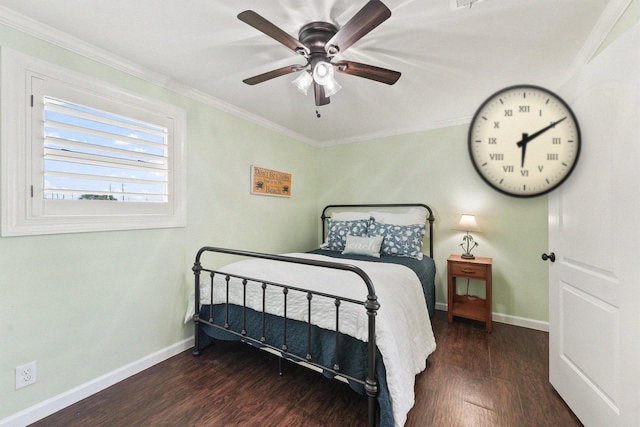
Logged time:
6h10
